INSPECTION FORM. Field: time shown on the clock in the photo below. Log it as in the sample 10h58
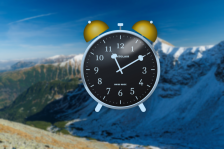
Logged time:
11h10
